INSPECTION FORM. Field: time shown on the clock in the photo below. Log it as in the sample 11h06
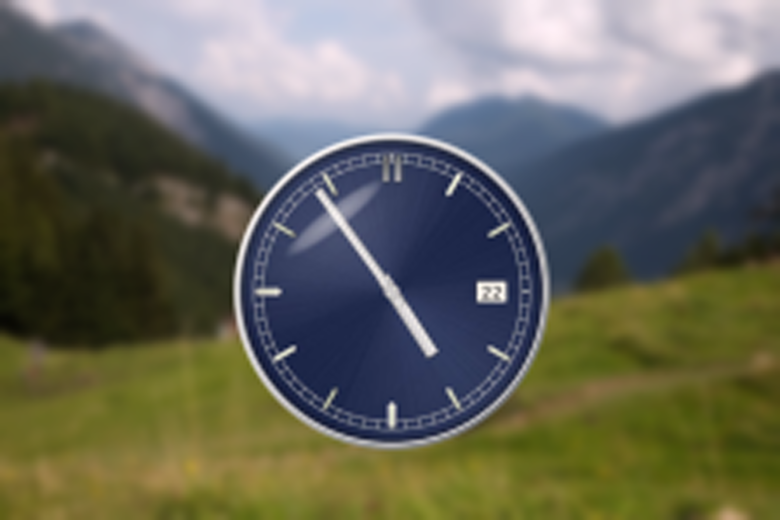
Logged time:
4h54
